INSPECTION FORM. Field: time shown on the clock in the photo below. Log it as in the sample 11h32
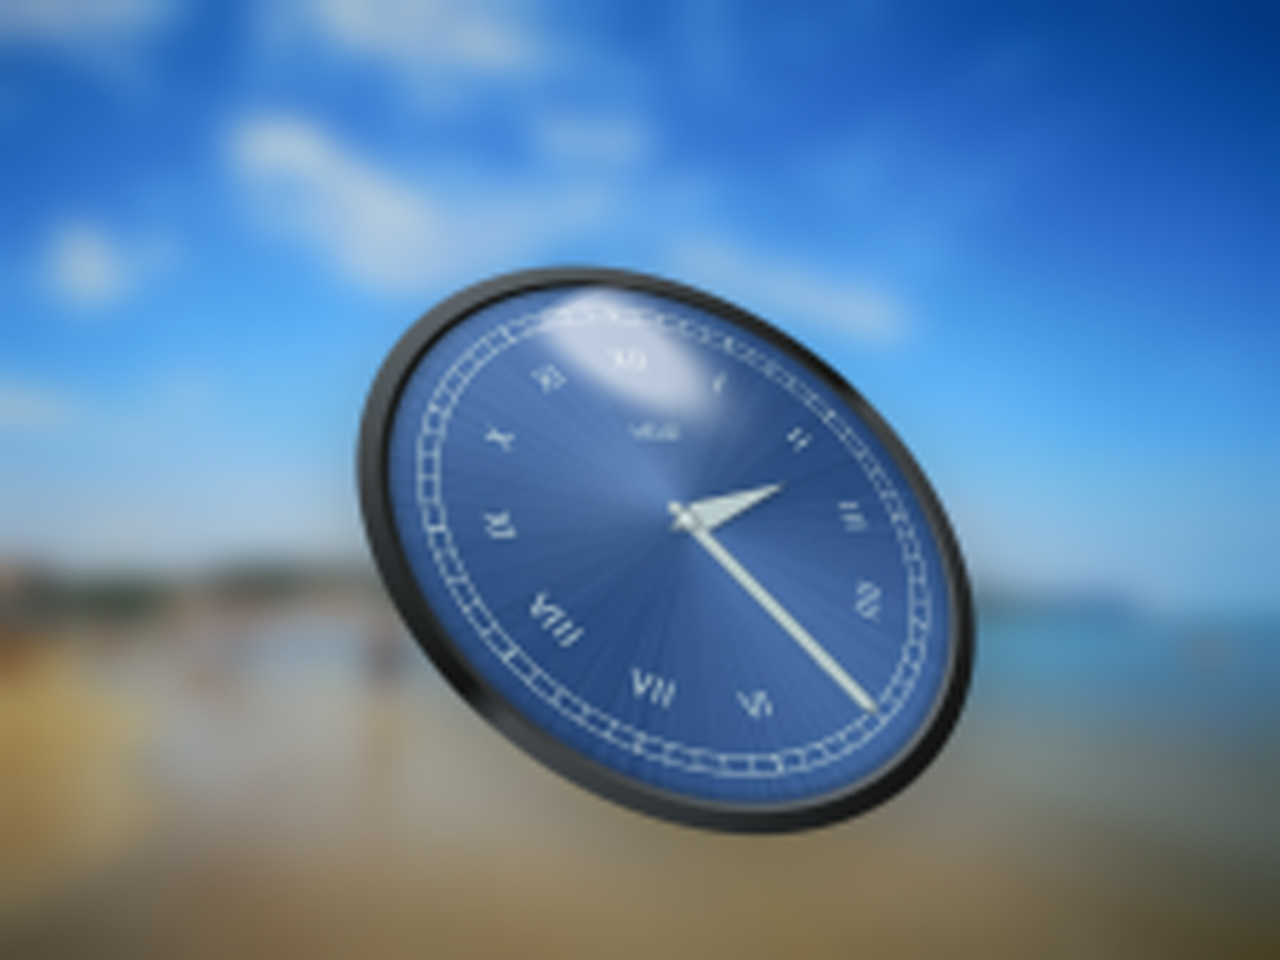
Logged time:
2h25
